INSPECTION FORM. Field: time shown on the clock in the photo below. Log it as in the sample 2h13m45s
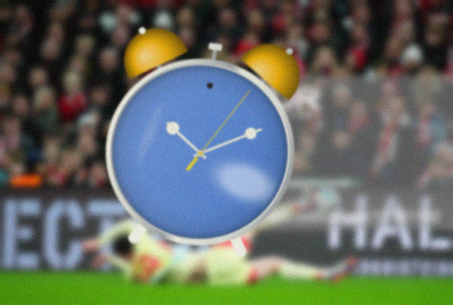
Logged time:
10h10m05s
